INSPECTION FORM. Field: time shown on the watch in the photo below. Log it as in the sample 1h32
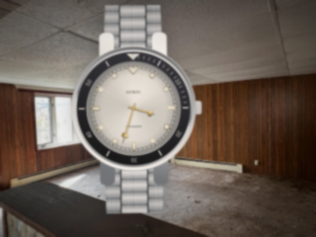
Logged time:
3h33
